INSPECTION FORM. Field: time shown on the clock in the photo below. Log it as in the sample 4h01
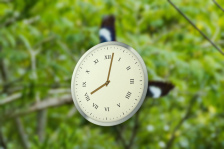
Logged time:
8h02
